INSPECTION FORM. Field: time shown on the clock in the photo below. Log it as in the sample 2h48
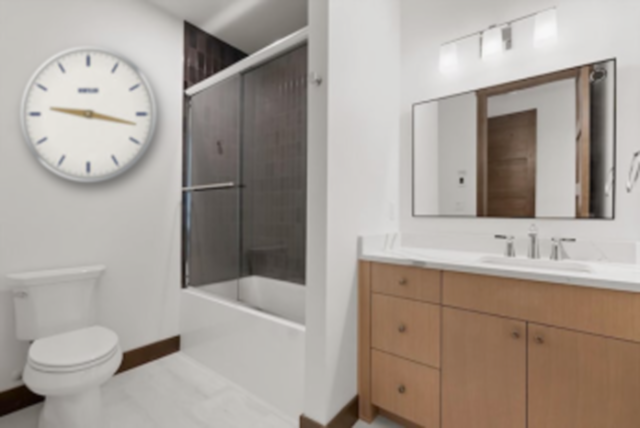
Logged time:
9h17
